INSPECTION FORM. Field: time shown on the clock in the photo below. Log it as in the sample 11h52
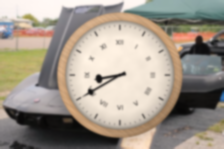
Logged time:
8h40
